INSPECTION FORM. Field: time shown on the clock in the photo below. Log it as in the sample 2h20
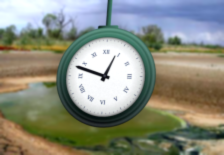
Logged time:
12h48
